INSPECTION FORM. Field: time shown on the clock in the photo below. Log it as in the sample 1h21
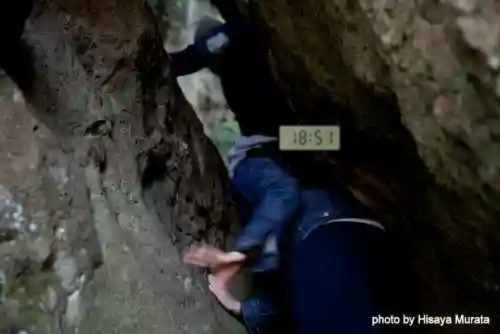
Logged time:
18h51
